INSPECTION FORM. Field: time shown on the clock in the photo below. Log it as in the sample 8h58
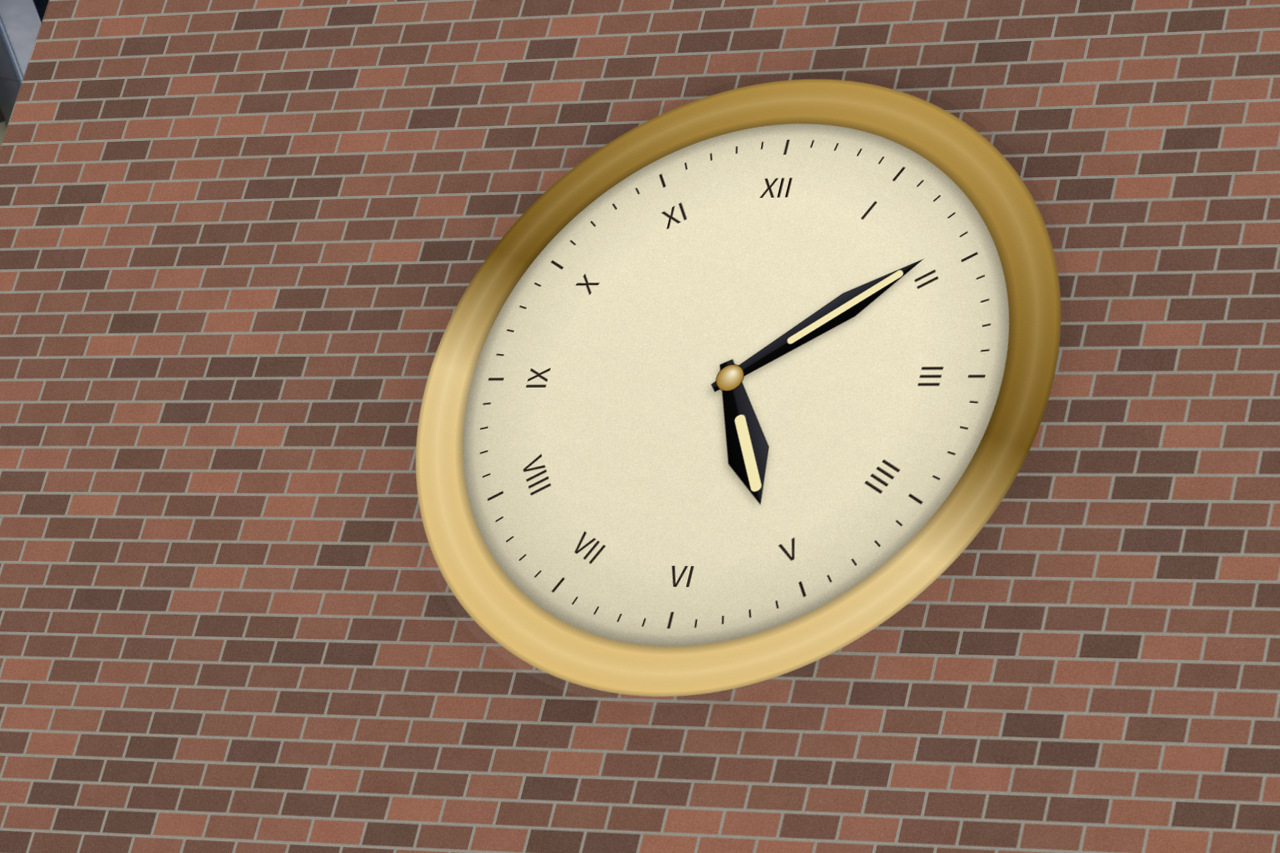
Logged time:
5h09
